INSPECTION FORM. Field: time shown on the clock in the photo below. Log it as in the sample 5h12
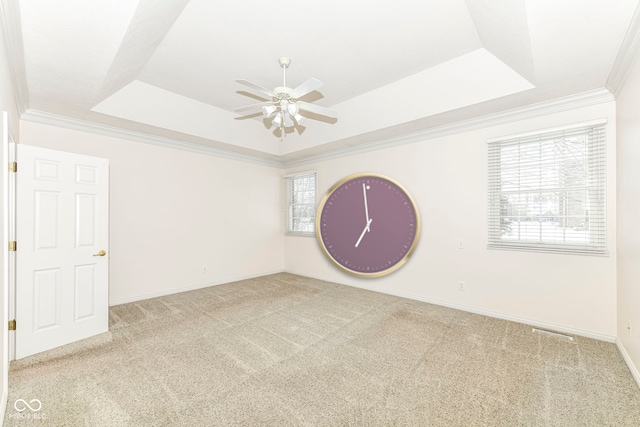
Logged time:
6h59
